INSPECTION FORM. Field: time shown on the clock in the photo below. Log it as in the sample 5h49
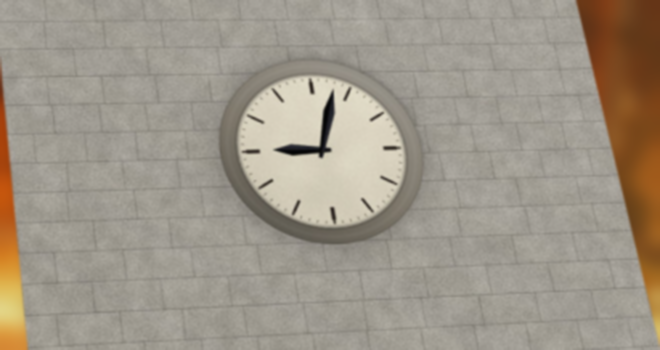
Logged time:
9h03
